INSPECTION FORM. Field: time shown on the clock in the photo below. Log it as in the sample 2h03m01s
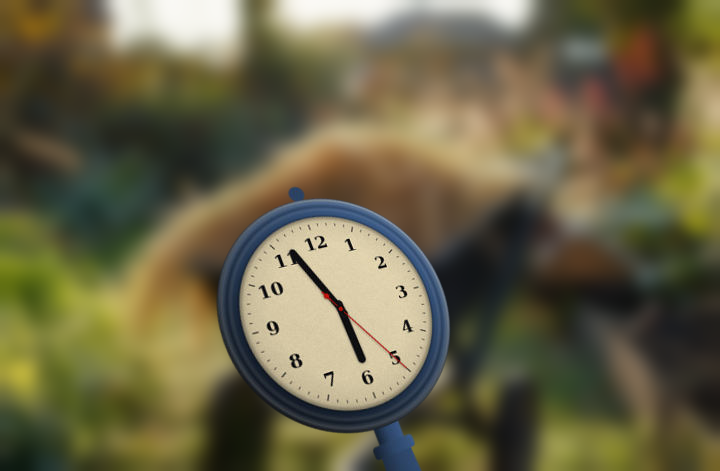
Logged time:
5h56m25s
